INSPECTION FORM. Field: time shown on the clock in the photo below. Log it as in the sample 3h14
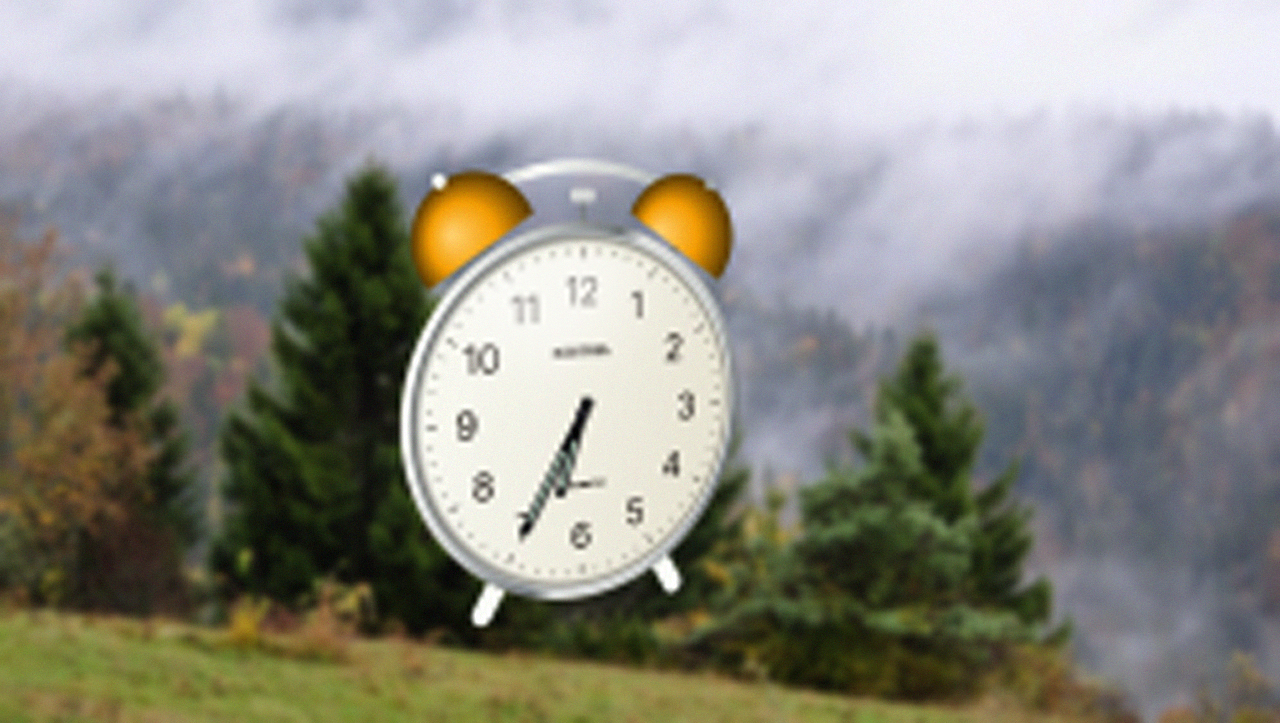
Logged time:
6h35
